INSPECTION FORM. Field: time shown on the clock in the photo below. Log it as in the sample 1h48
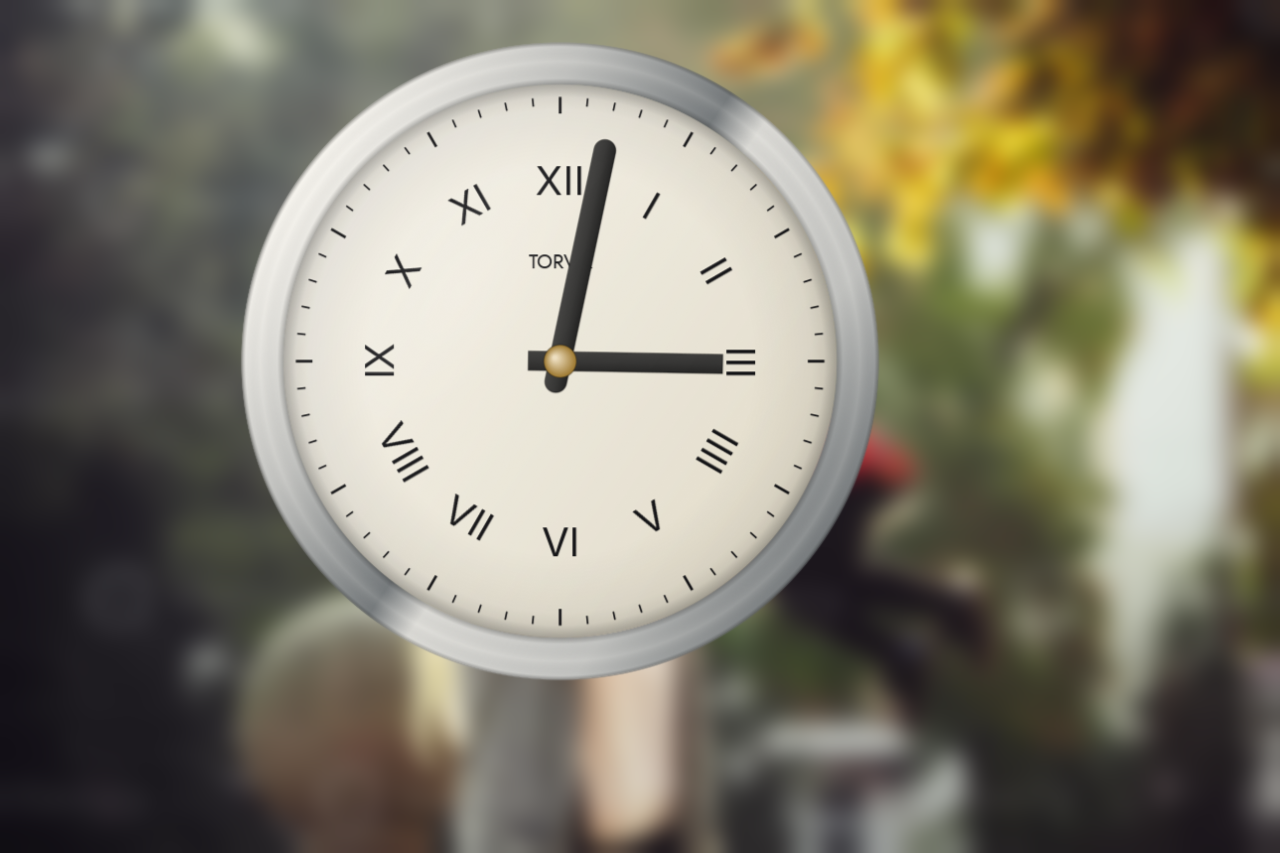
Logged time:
3h02
